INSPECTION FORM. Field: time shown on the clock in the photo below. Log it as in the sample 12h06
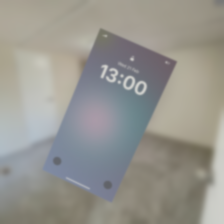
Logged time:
13h00
